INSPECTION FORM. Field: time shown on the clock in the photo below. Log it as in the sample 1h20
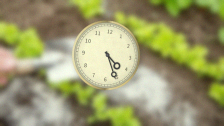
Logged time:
4h26
